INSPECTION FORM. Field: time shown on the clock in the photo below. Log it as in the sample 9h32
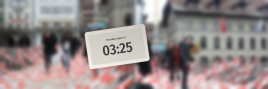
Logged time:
3h25
